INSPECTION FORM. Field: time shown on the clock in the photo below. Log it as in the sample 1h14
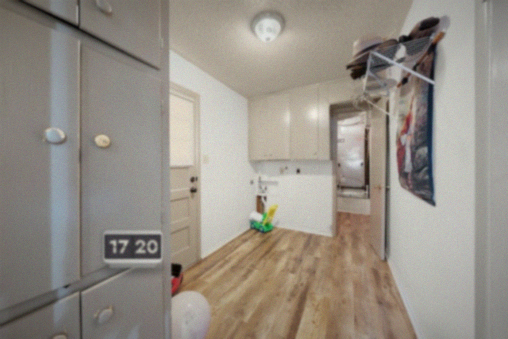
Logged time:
17h20
